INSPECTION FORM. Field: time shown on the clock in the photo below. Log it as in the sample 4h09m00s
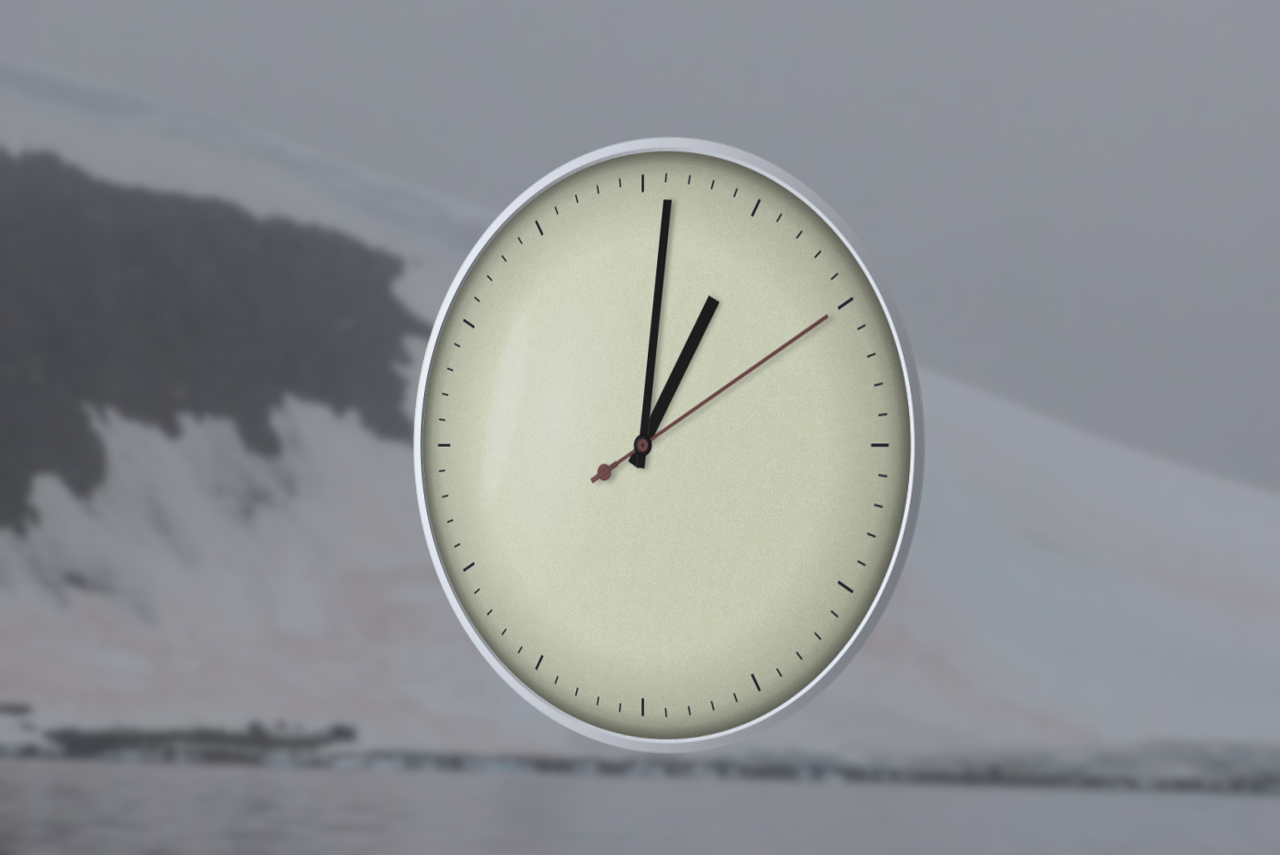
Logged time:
1h01m10s
